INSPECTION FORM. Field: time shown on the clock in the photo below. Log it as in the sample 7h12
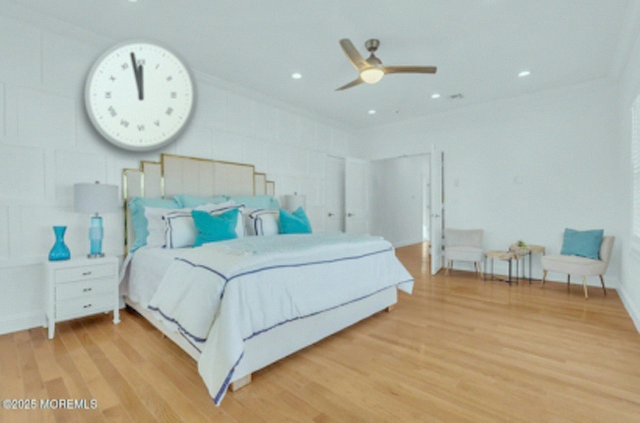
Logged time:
11h58
